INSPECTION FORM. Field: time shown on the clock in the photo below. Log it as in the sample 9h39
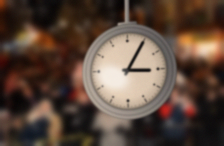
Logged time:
3h05
